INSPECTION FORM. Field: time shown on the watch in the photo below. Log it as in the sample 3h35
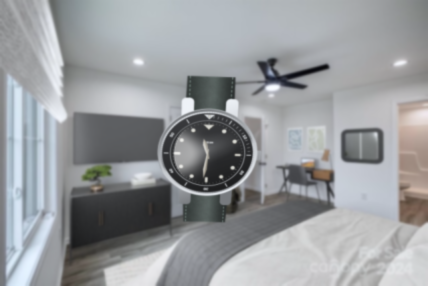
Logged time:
11h31
